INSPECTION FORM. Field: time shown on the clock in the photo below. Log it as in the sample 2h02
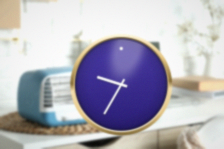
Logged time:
9h35
